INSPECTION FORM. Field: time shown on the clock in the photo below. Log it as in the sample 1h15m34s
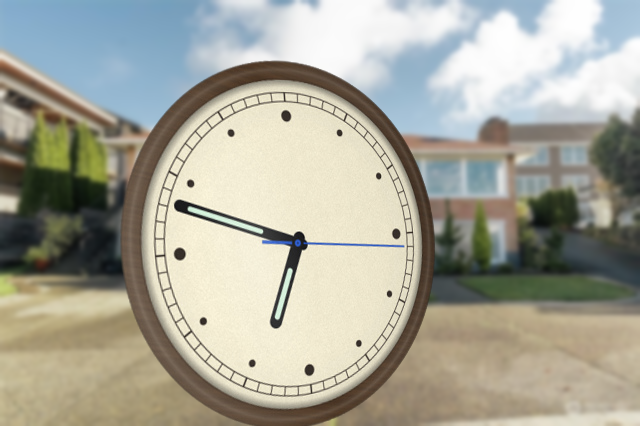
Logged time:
6h48m16s
